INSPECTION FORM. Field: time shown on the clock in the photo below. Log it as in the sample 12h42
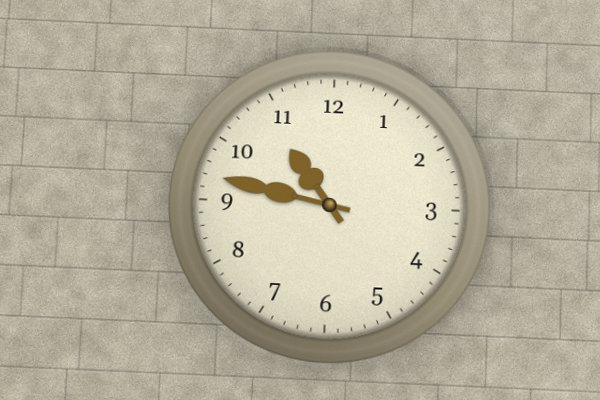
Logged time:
10h47
